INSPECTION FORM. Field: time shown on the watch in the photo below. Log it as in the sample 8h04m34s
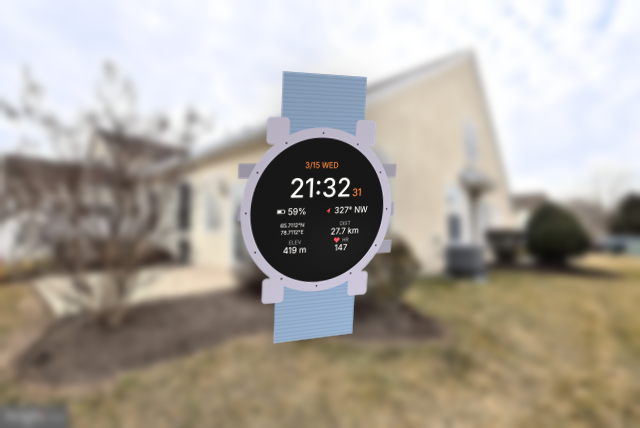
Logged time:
21h32m31s
